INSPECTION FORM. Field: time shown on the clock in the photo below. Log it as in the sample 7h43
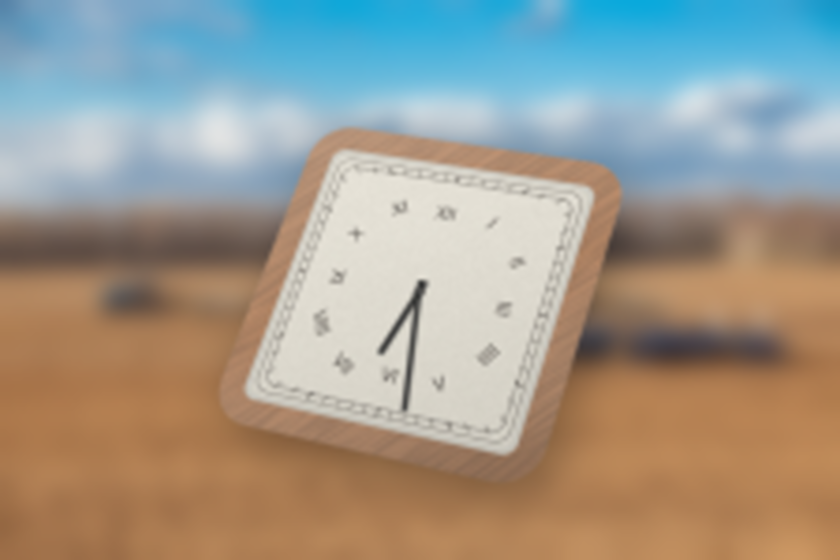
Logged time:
6h28
